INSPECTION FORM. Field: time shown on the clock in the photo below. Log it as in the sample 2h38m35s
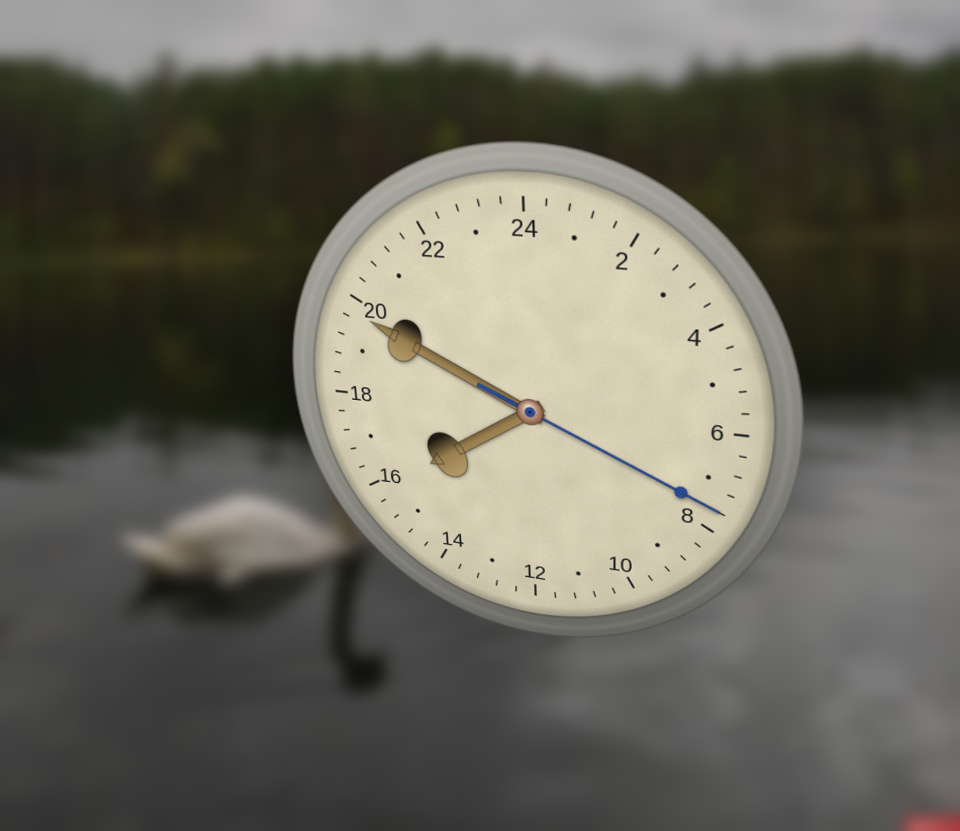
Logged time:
15h49m19s
